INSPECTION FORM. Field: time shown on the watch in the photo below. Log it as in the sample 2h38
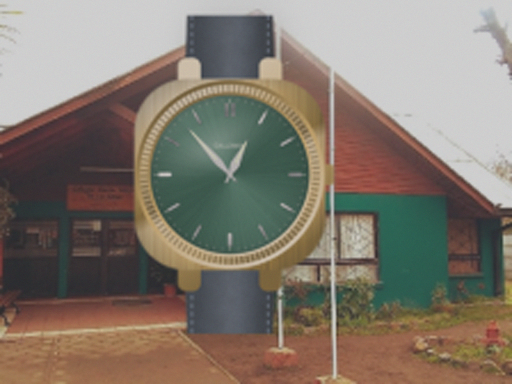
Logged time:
12h53
